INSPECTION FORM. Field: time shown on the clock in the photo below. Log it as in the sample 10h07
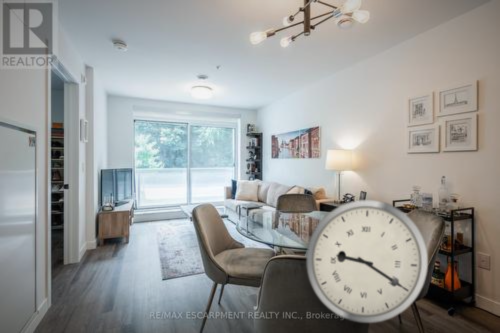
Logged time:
9h20
